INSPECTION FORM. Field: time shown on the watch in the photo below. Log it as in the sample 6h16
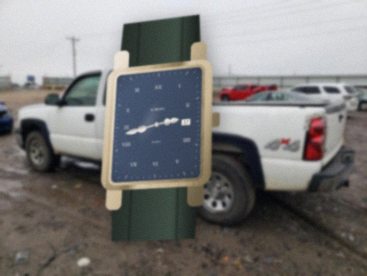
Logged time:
2h43
